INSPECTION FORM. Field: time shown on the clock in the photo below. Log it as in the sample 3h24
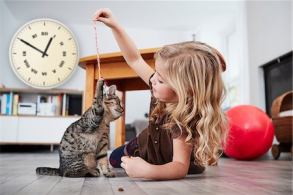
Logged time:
12h50
